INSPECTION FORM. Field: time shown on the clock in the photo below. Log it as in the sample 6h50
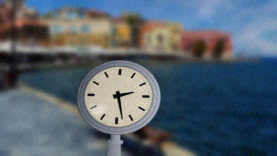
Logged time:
2h28
